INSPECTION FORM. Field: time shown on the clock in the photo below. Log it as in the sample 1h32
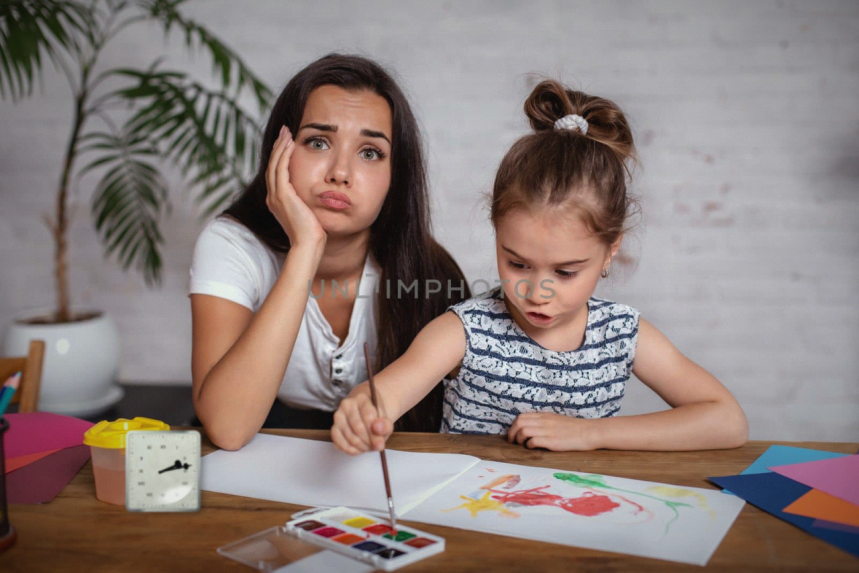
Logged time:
2h13
